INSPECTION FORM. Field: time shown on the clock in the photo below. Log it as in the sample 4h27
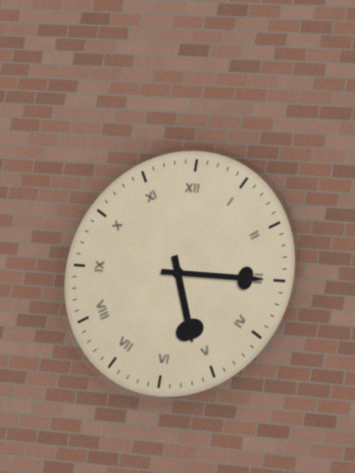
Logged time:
5h15
